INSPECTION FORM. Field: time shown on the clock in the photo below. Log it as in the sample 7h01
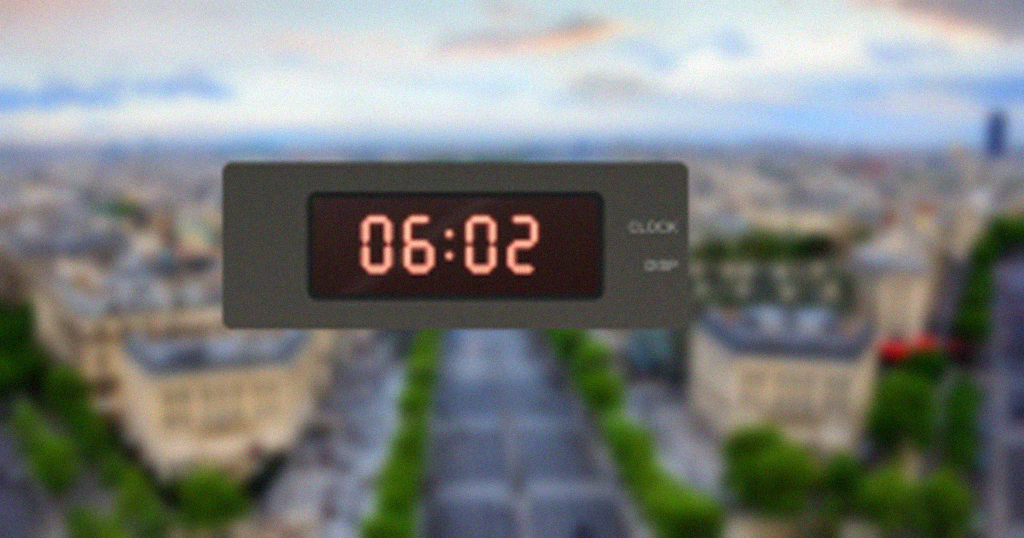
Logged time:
6h02
